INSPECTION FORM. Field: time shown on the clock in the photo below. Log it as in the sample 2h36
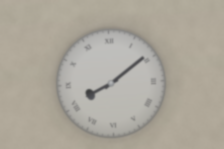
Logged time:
8h09
